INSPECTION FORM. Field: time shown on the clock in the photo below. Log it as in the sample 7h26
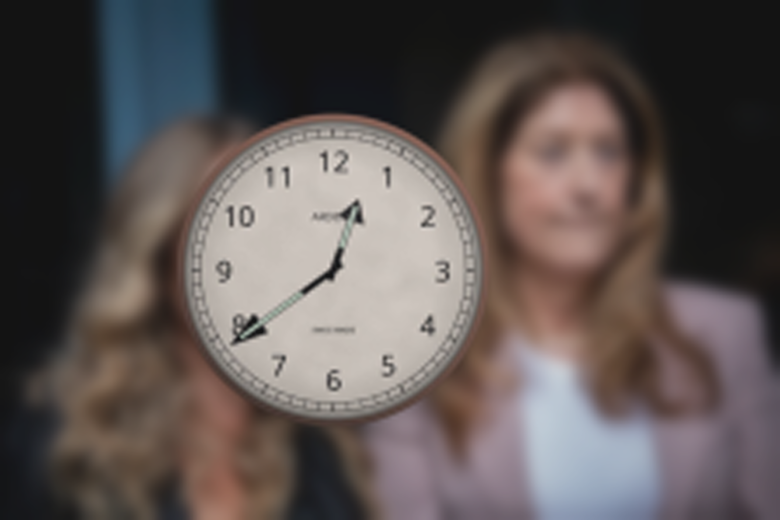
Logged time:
12h39
